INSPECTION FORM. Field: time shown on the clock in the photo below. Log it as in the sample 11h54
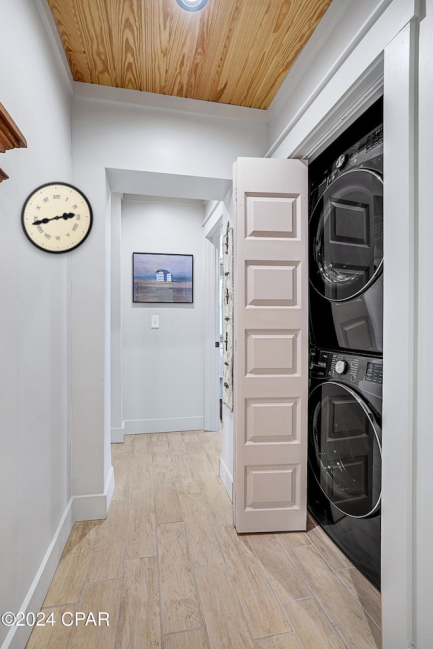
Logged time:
2h43
